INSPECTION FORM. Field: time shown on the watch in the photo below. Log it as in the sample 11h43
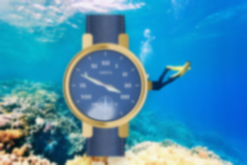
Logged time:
3h49
